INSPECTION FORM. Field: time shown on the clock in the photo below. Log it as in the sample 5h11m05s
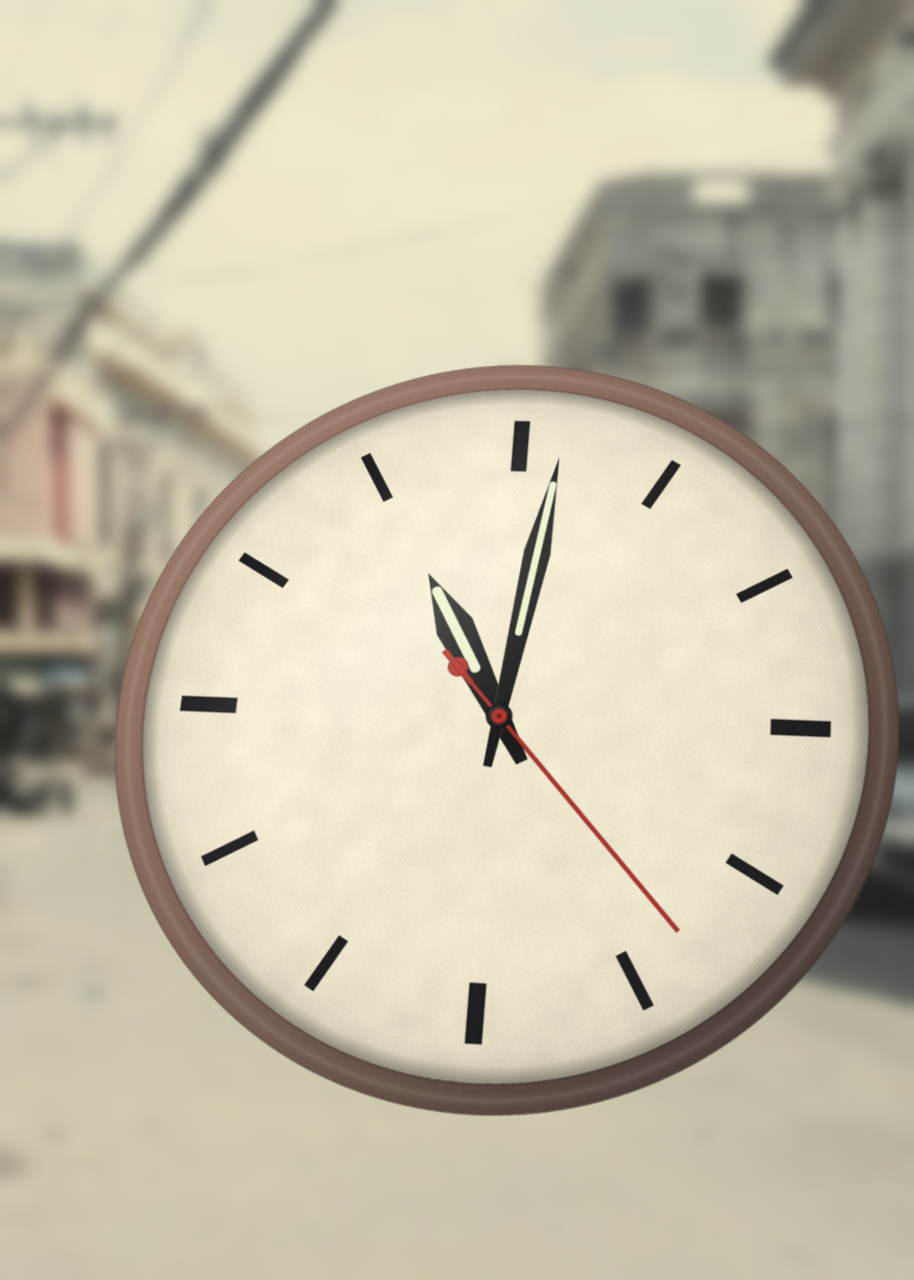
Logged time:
11h01m23s
